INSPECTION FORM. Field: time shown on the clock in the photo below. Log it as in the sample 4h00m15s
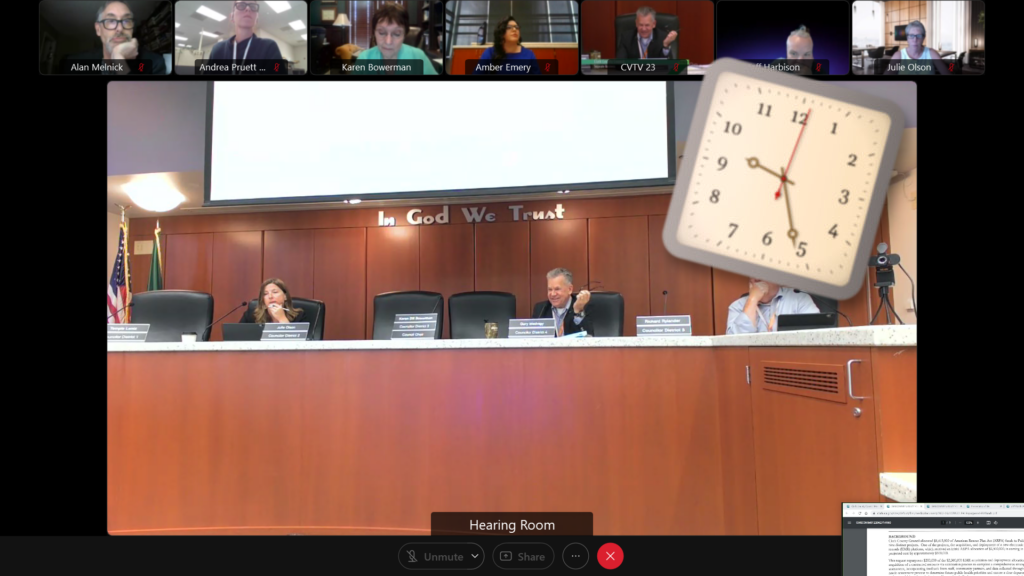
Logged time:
9h26m01s
